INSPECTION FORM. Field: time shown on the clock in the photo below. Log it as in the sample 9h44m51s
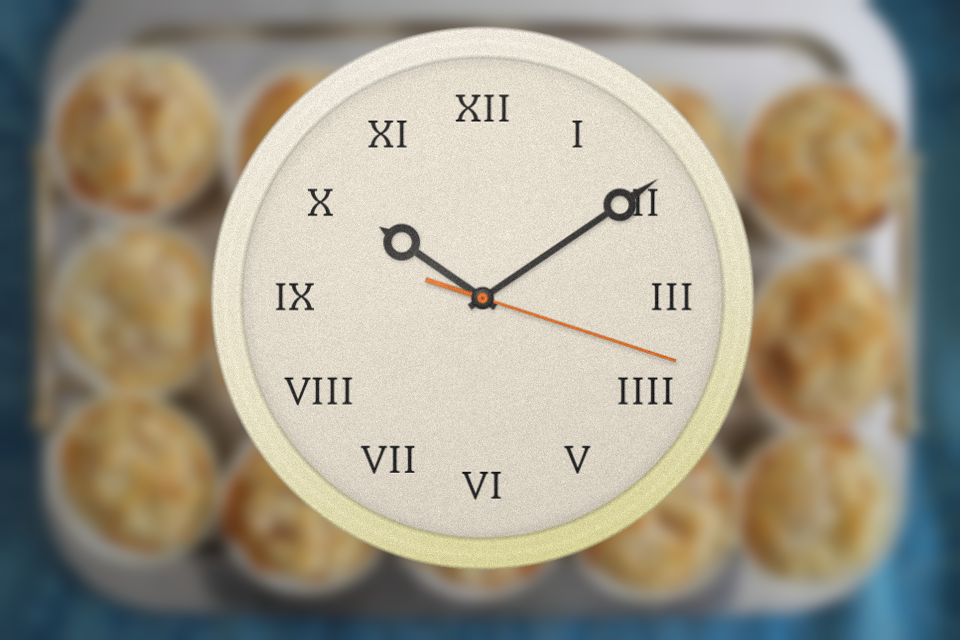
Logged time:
10h09m18s
